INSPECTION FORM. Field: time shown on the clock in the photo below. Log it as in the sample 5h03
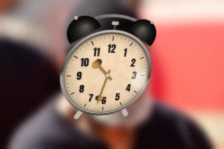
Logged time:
10h32
